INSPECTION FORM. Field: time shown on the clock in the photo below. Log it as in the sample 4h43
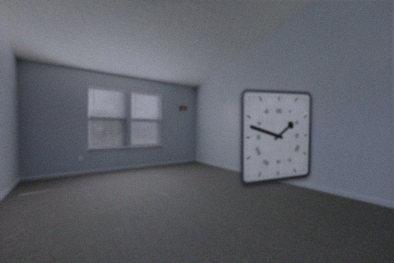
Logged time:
1h48
